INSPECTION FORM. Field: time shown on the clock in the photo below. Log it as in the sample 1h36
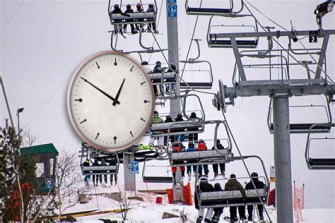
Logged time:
12h50
